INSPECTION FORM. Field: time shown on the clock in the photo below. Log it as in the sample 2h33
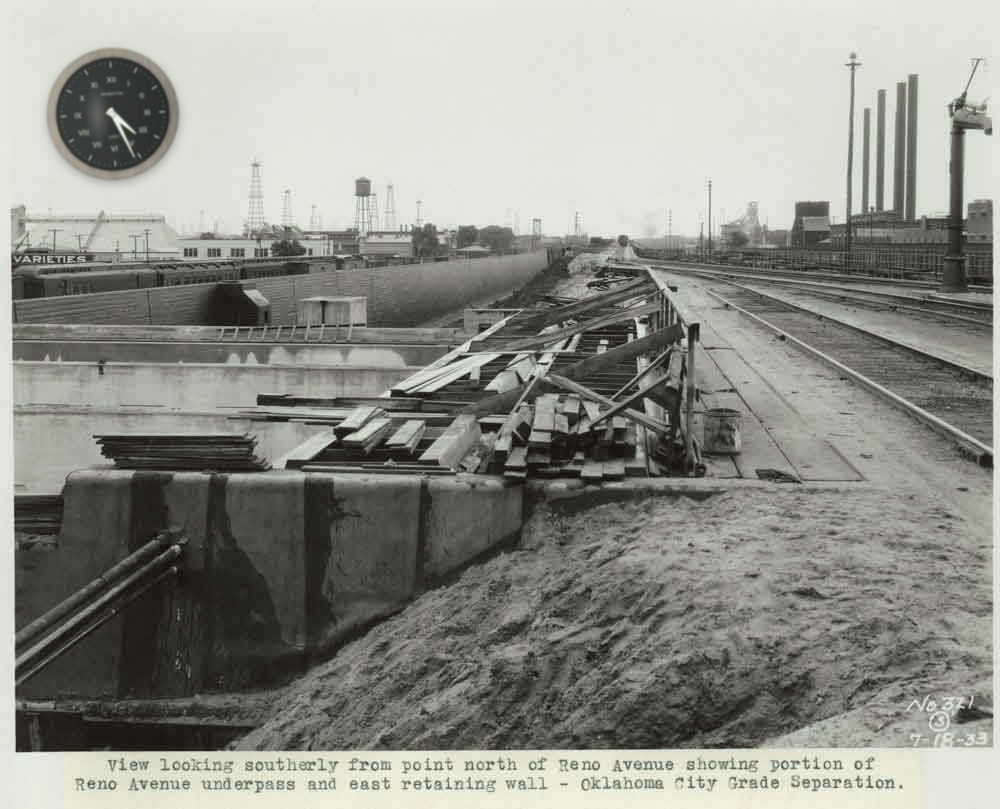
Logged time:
4h26
